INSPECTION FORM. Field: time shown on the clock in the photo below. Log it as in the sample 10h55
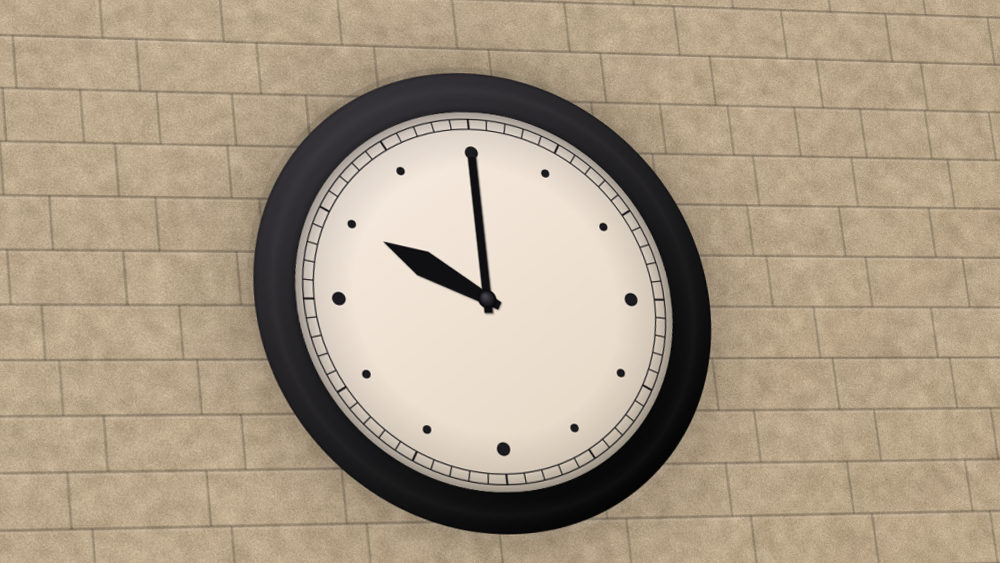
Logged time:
10h00
